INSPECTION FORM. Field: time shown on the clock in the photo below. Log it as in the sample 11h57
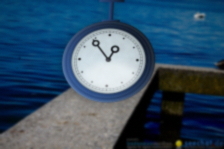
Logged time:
12h54
